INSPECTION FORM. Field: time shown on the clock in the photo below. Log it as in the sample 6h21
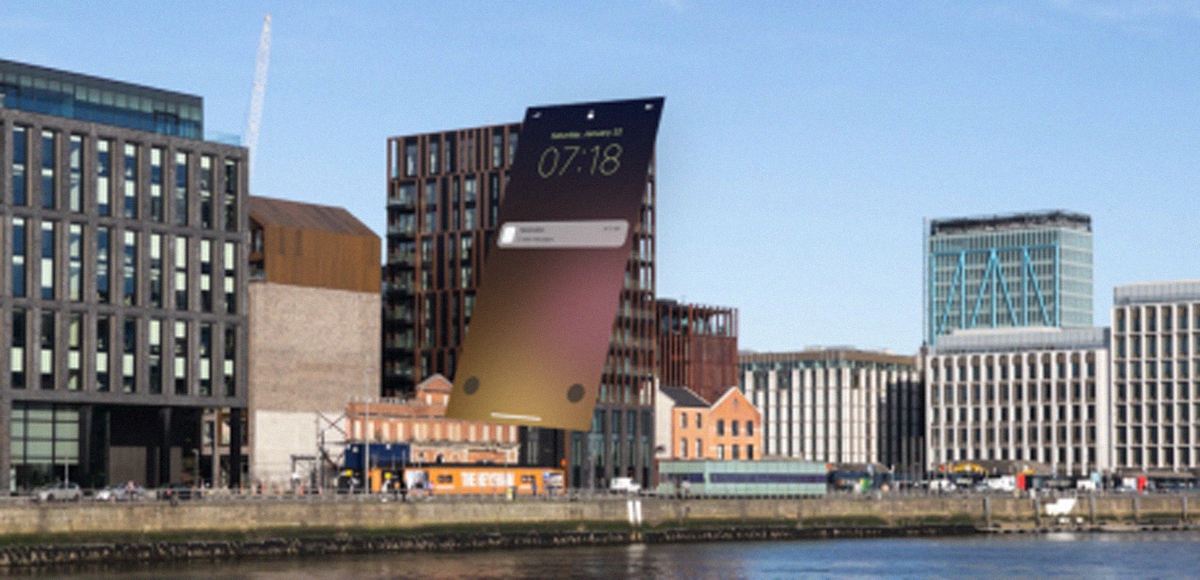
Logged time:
7h18
